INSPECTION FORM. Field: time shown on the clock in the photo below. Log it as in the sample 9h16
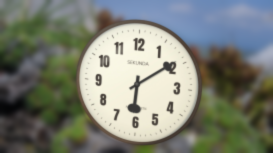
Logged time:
6h09
